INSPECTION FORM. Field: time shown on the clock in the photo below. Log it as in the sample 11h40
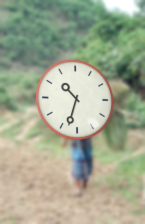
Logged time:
10h33
